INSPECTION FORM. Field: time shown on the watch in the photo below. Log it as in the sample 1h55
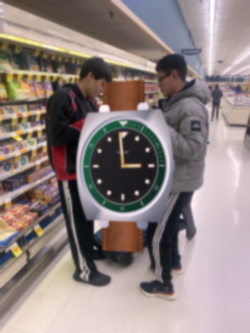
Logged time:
2h59
